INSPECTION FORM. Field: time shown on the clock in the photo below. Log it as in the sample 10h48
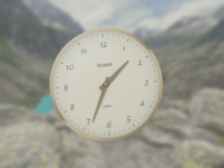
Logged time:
1h34
